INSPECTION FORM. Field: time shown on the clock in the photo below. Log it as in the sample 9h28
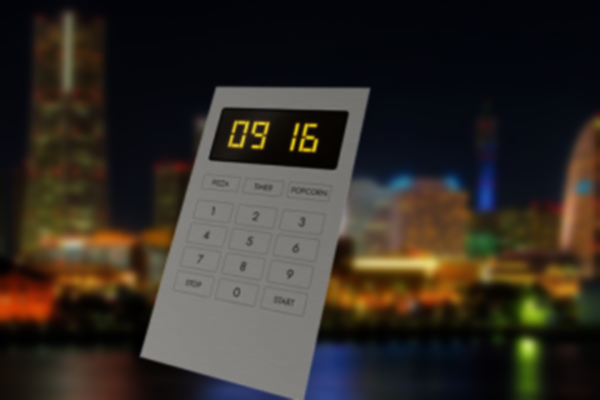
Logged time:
9h16
